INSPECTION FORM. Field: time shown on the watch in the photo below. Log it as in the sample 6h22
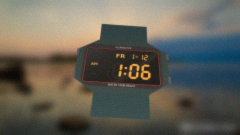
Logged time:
1h06
